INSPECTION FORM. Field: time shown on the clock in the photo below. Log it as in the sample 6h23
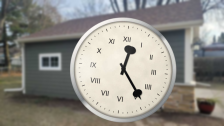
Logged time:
12h24
